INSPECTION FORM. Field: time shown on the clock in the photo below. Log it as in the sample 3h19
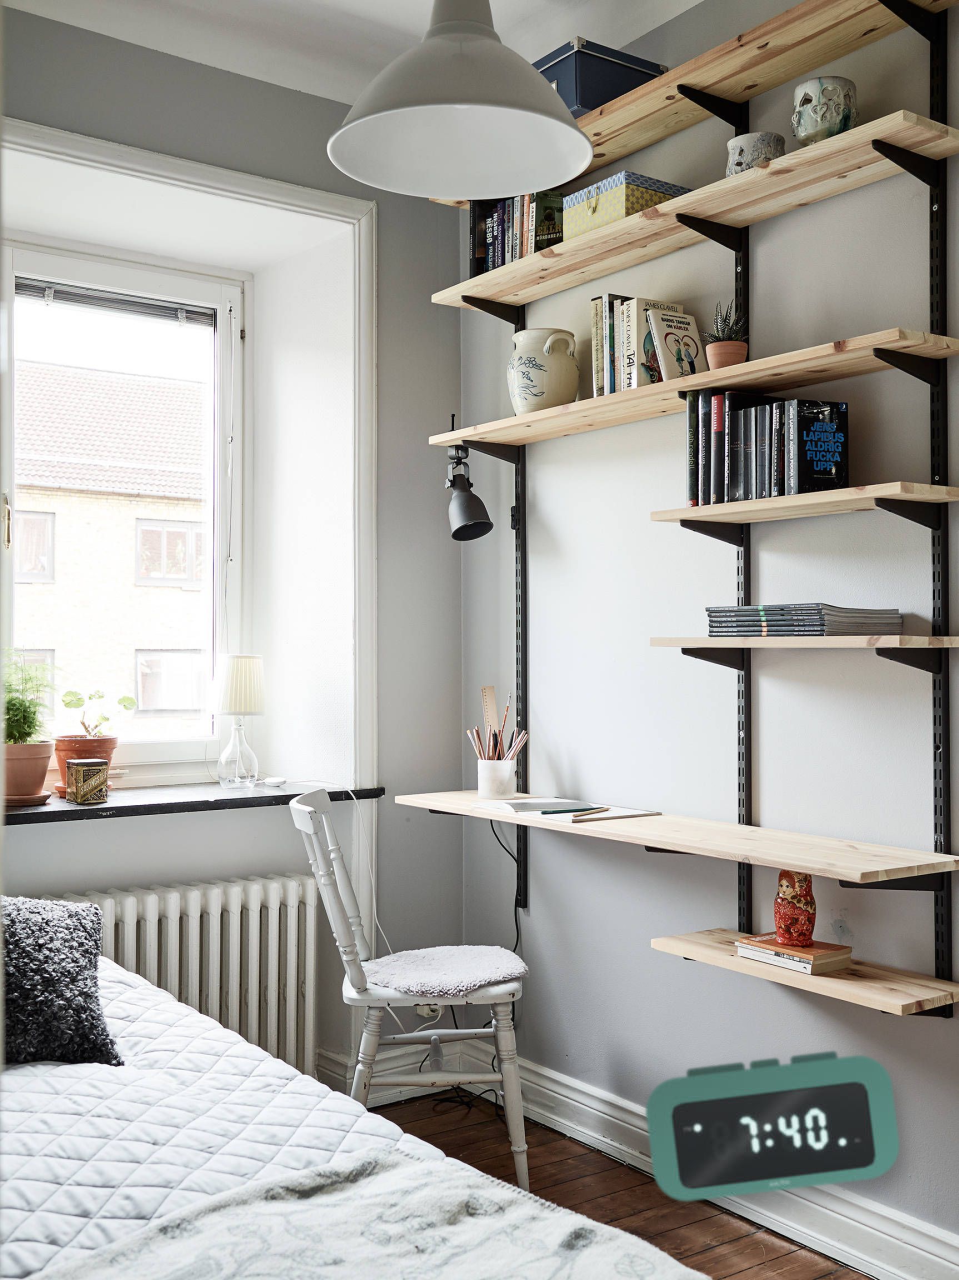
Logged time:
7h40
